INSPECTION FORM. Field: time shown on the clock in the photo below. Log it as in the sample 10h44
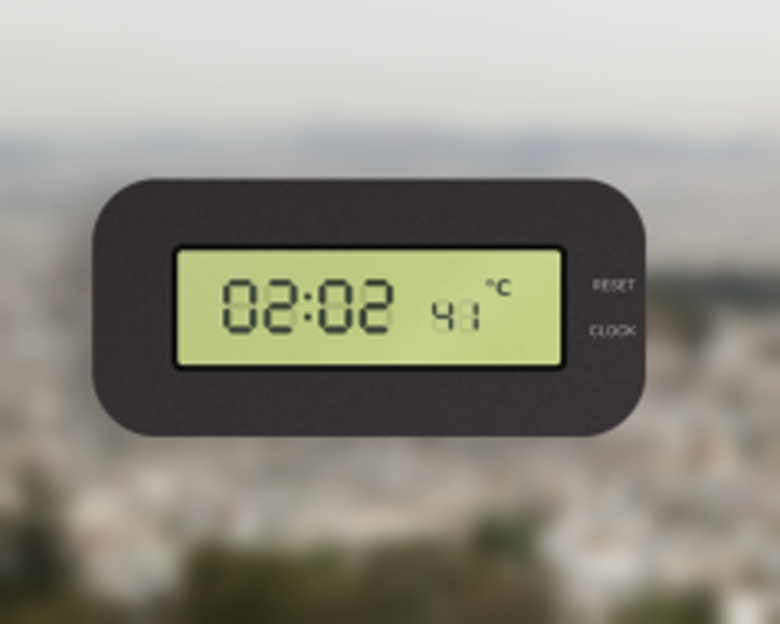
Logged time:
2h02
